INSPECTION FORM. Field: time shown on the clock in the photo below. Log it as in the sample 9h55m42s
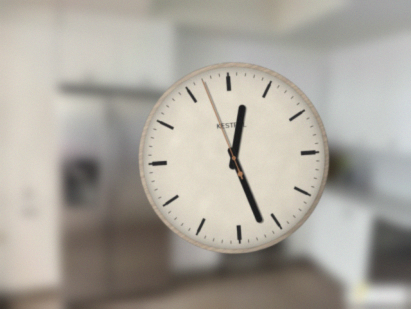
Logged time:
12h26m57s
